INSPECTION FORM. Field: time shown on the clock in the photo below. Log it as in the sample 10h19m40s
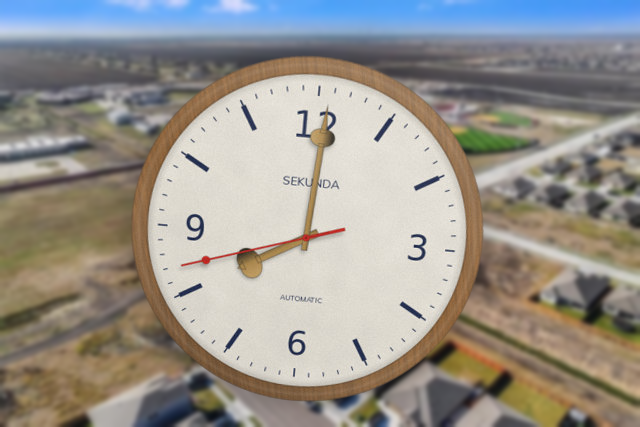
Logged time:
8h00m42s
